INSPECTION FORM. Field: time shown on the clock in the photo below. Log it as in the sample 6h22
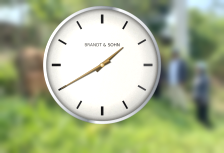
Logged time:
1h40
